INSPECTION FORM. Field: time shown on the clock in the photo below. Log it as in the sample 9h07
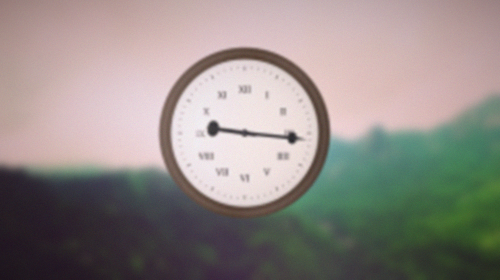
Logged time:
9h16
